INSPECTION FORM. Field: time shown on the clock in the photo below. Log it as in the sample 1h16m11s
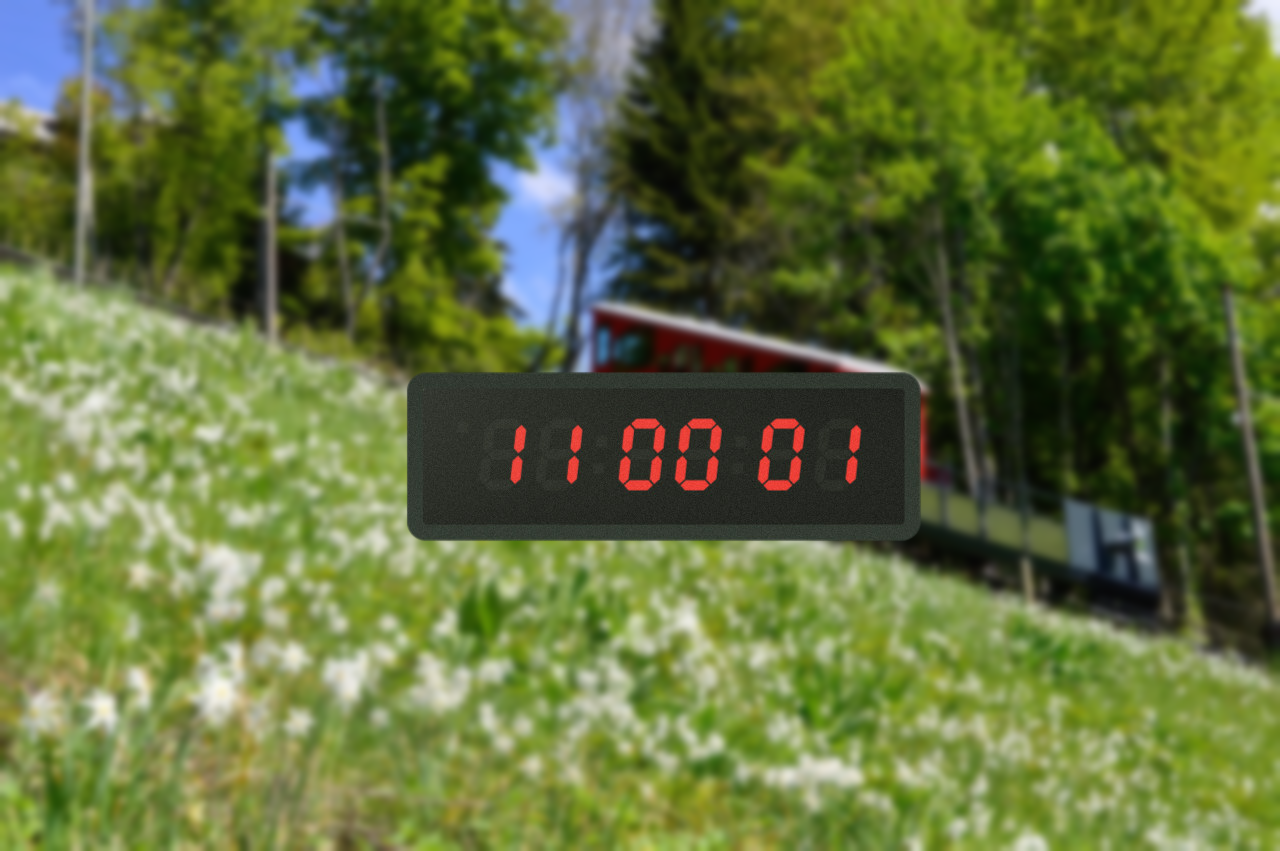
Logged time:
11h00m01s
